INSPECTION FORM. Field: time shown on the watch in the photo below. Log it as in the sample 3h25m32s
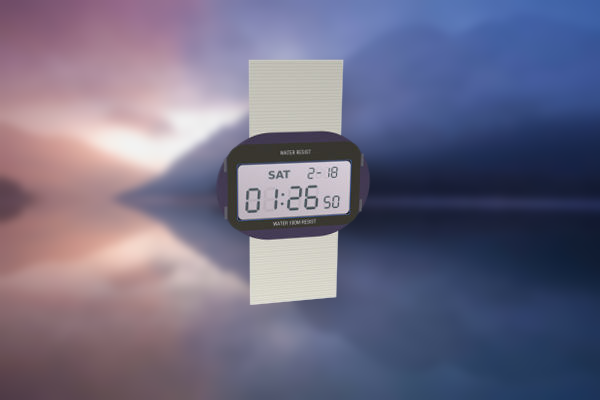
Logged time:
1h26m50s
